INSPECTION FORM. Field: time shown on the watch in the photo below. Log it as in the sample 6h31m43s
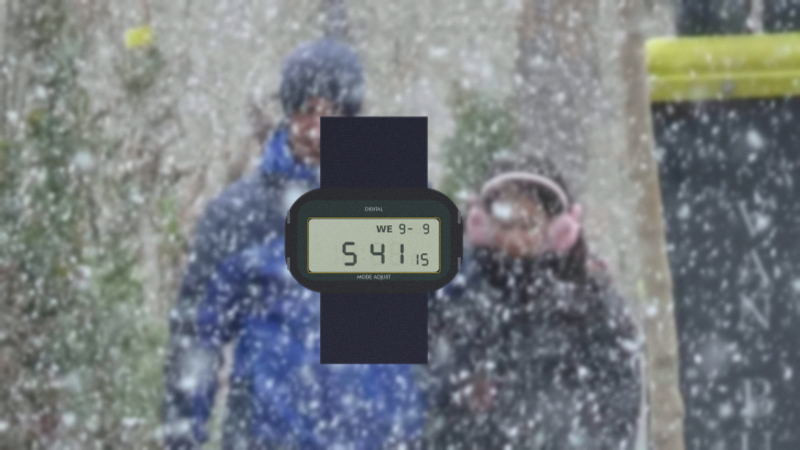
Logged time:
5h41m15s
